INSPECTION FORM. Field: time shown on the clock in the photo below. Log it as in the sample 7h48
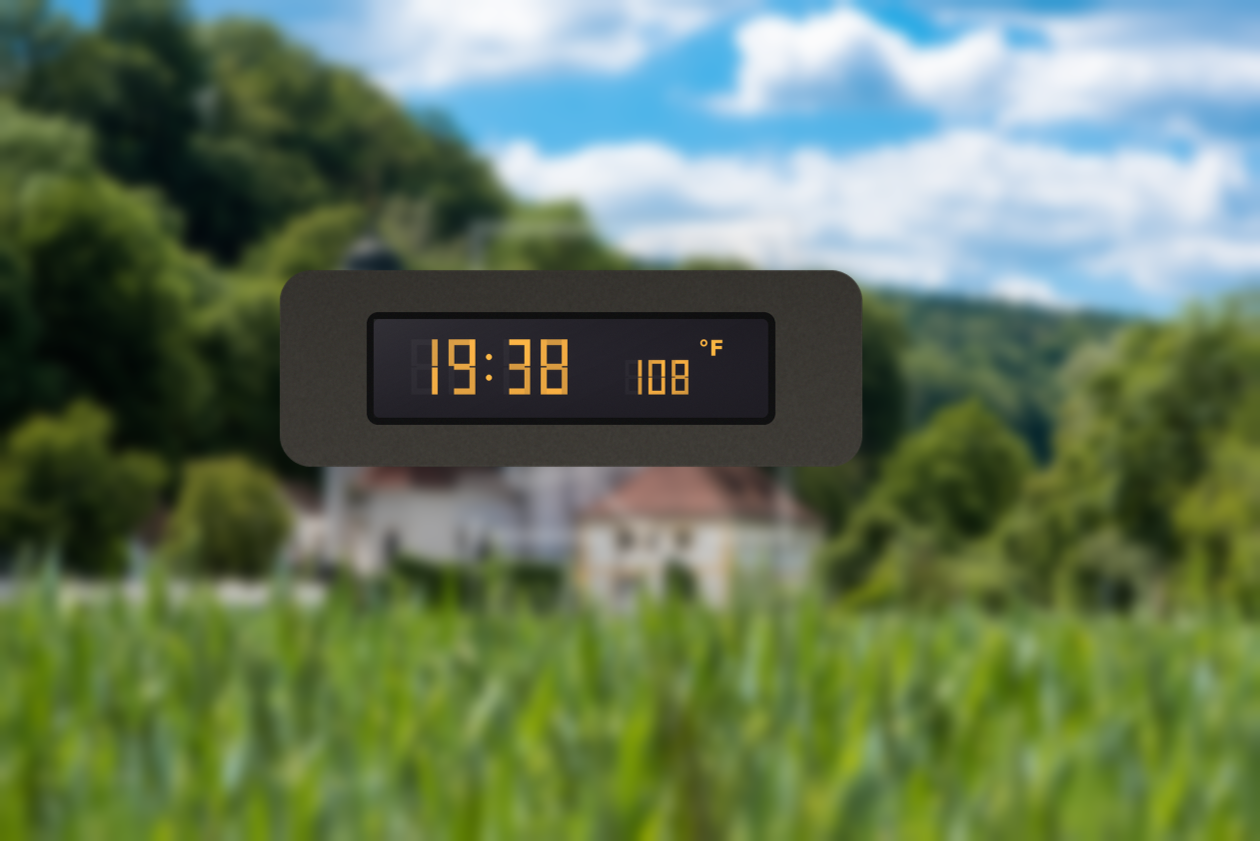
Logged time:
19h38
